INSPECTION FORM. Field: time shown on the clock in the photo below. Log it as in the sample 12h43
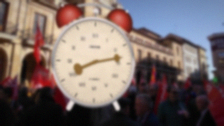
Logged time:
8h13
